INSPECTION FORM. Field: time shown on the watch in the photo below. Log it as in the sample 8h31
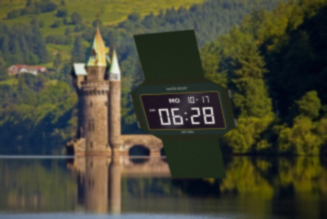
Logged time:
6h28
